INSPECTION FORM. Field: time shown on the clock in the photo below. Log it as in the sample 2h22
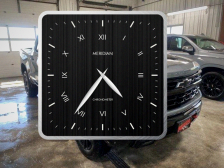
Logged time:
4h36
